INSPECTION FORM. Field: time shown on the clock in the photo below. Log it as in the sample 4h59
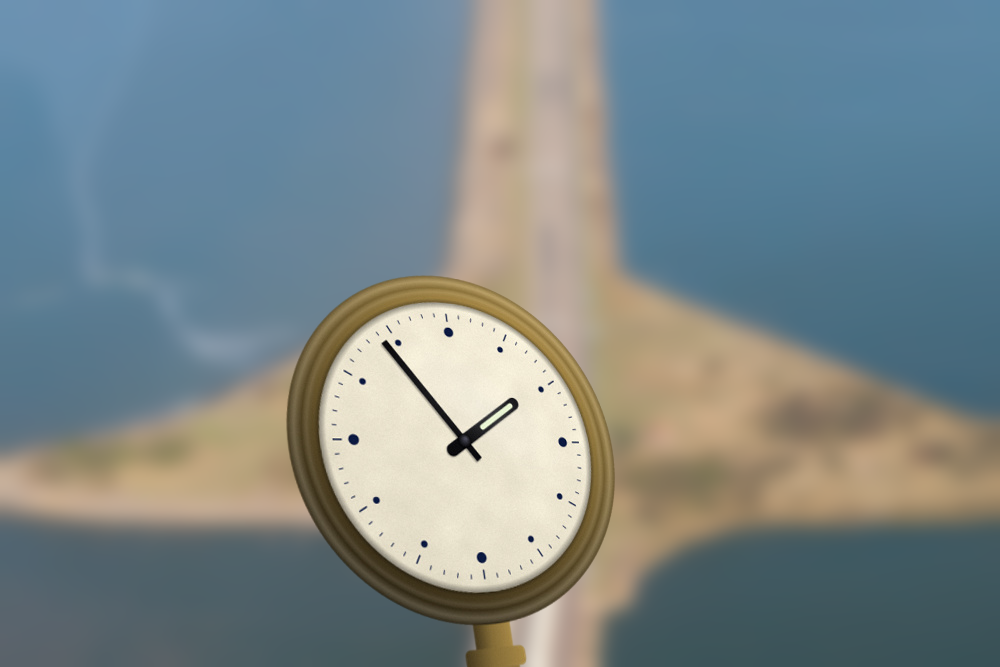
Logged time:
1h54
